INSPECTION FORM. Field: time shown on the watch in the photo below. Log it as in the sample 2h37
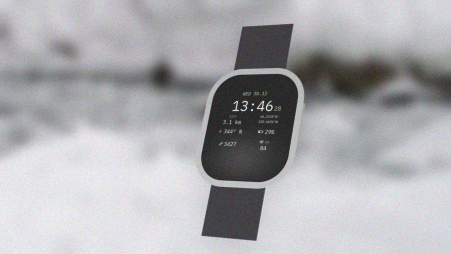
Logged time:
13h46
